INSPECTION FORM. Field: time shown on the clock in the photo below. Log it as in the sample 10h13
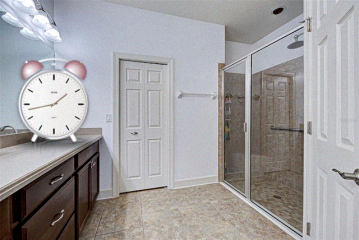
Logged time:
1h43
